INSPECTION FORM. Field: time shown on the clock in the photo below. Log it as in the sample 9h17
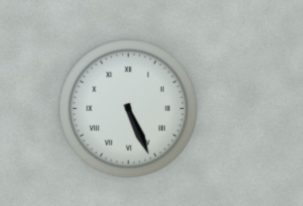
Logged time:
5h26
